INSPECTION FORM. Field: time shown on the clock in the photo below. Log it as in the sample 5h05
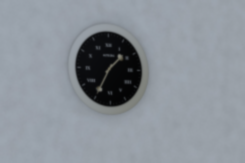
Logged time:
1h35
